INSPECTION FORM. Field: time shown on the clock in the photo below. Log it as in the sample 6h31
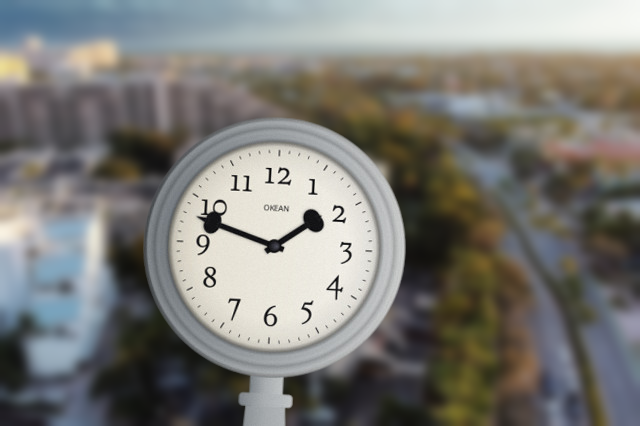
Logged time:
1h48
